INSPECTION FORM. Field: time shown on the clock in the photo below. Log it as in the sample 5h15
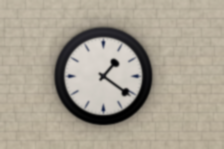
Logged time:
1h21
